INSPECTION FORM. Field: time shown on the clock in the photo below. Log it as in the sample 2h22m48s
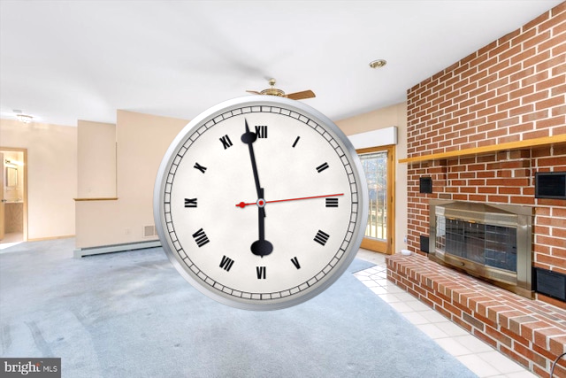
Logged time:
5h58m14s
